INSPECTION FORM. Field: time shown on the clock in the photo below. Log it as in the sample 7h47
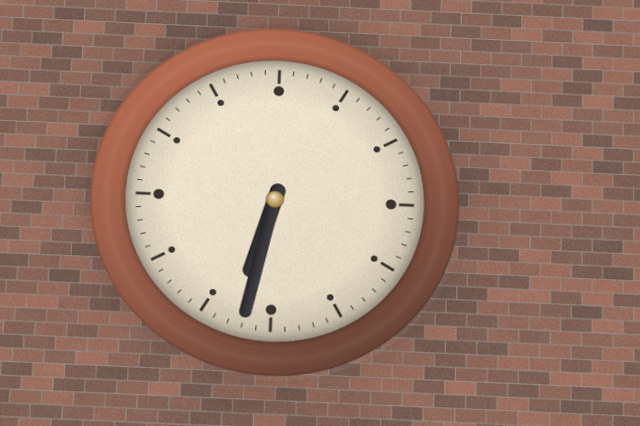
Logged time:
6h32
